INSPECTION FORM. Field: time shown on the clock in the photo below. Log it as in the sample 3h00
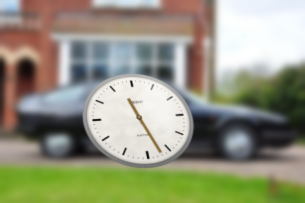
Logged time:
11h27
